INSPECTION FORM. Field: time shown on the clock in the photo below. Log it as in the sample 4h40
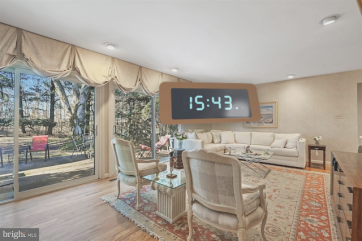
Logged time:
15h43
